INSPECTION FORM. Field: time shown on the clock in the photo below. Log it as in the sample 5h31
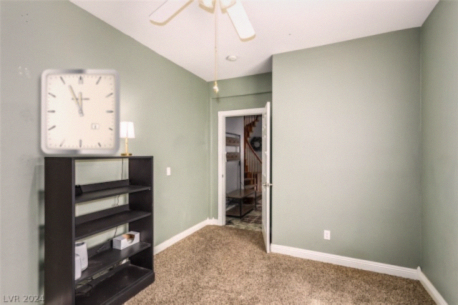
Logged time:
11h56
